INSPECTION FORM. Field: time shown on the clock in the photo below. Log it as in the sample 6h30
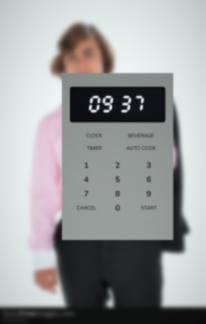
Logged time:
9h37
